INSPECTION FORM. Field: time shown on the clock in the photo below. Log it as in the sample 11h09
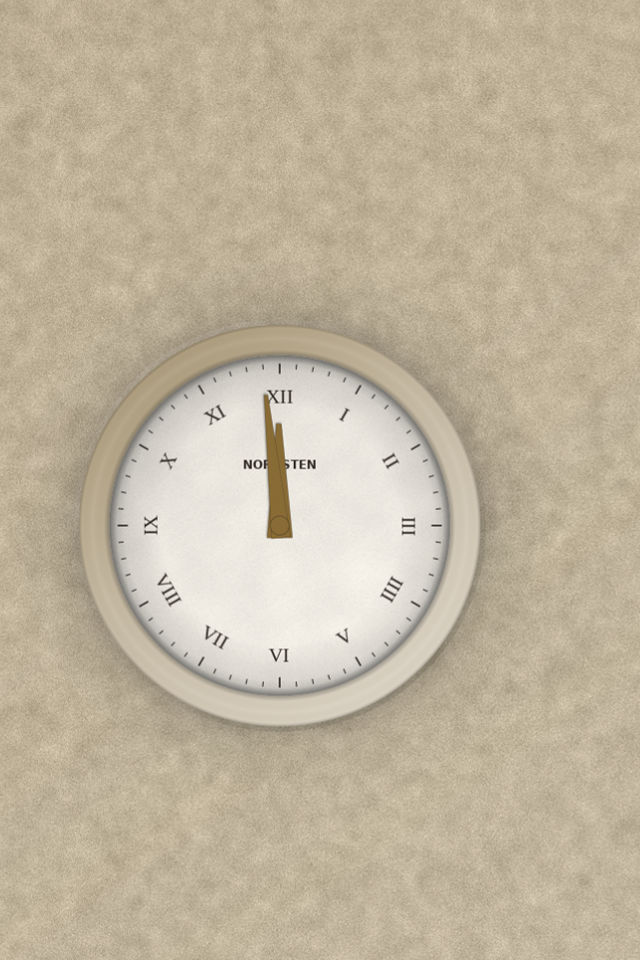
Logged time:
11h59
